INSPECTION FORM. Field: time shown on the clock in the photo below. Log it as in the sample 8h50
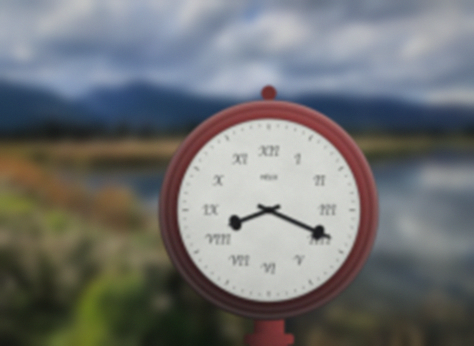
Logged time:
8h19
